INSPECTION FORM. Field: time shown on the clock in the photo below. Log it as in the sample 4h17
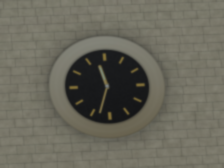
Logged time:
11h33
